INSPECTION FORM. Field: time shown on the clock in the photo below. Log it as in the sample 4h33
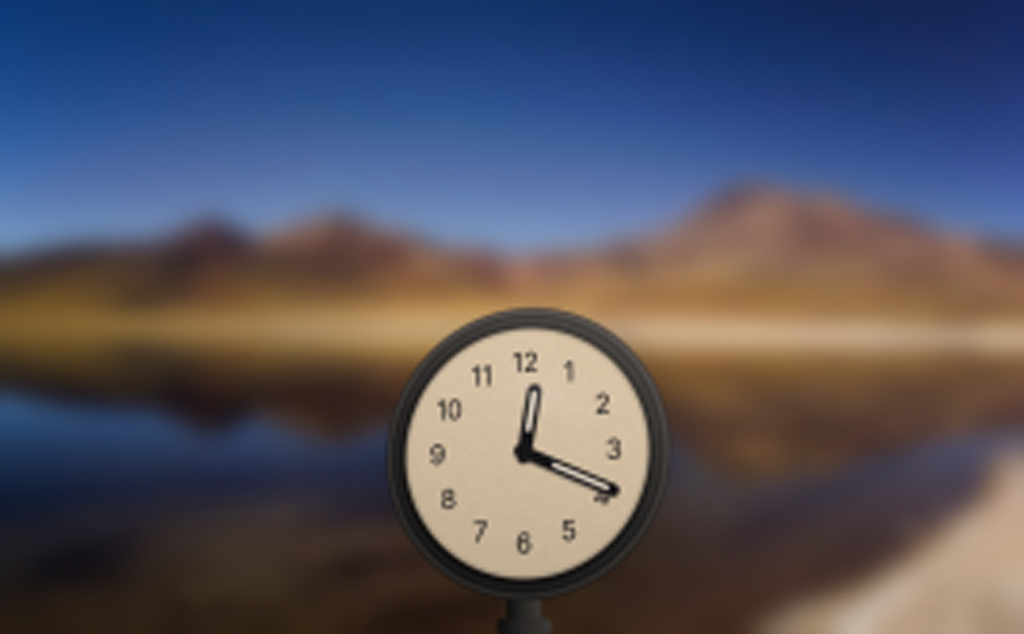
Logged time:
12h19
